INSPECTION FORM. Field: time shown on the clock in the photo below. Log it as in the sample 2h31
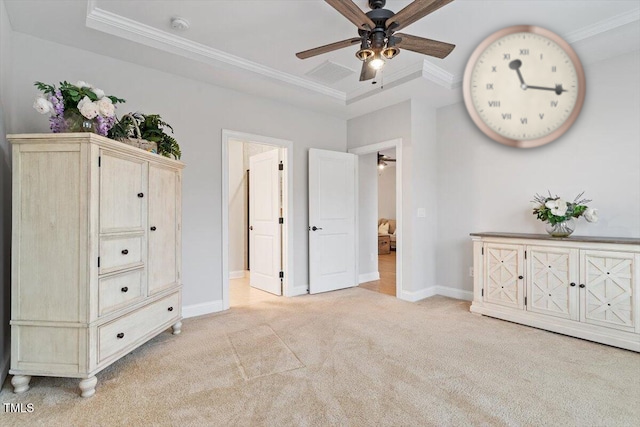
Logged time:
11h16
